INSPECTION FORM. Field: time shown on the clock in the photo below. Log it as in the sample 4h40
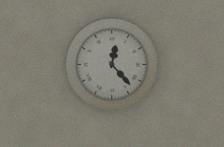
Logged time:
12h23
